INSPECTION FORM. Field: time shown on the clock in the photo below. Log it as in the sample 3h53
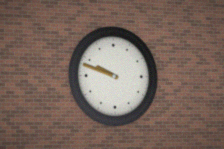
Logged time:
9h48
